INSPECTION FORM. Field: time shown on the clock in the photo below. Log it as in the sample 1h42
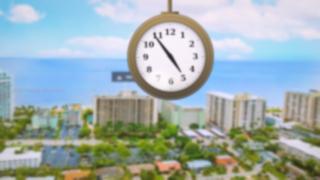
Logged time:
4h54
